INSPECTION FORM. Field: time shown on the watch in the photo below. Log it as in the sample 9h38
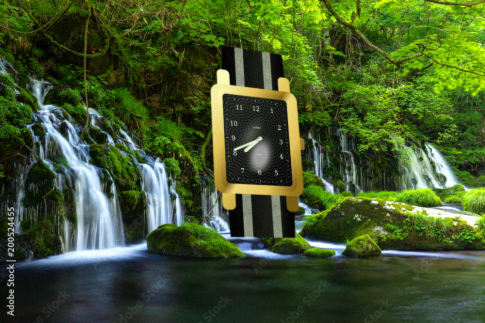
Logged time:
7h41
